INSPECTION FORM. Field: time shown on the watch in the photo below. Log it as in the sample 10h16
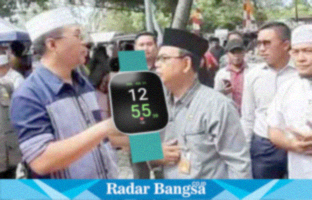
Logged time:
12h55
